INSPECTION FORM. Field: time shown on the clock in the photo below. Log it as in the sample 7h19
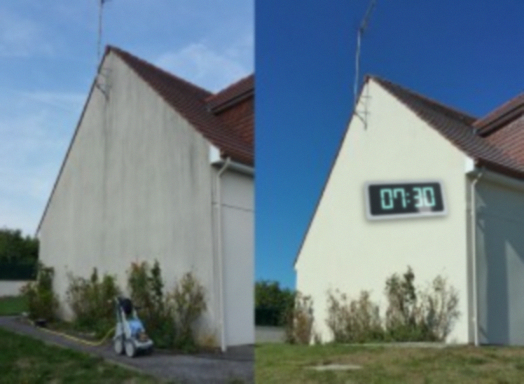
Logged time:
7h30
